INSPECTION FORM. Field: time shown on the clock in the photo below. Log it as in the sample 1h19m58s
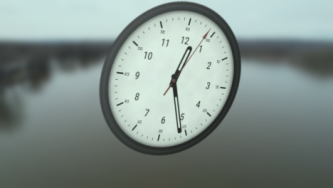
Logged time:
12h26m04s
